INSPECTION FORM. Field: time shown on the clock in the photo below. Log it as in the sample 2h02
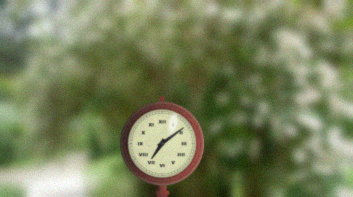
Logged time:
7h09
